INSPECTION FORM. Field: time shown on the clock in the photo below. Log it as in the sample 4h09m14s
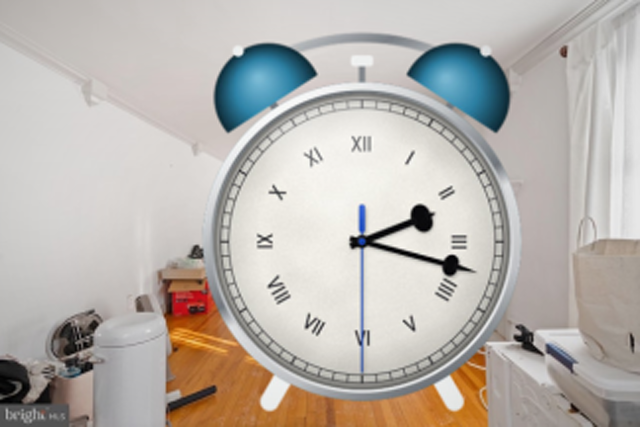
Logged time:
2h17m30s
